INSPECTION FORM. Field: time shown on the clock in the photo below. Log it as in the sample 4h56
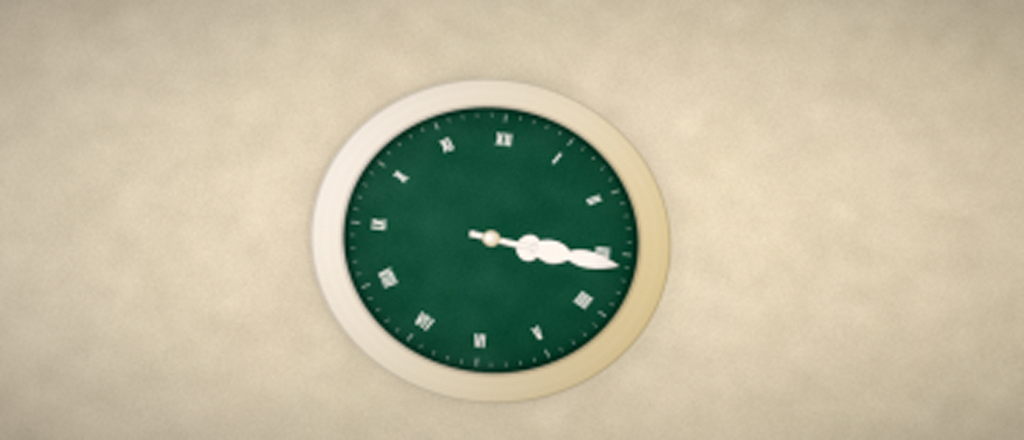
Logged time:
3h16
